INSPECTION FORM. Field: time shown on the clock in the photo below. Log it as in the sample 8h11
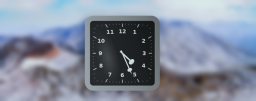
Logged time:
4h26
